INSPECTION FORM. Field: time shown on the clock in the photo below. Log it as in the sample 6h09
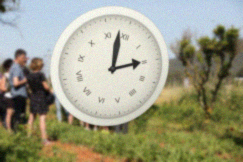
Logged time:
1h58
